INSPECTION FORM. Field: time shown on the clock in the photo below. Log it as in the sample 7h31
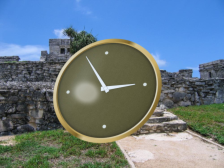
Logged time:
2h55
